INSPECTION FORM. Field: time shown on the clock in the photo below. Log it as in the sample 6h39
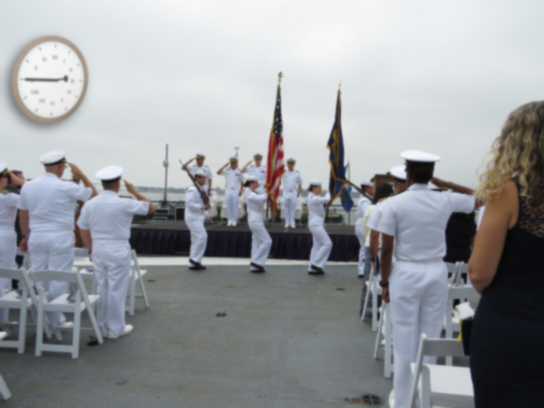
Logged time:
2h45
